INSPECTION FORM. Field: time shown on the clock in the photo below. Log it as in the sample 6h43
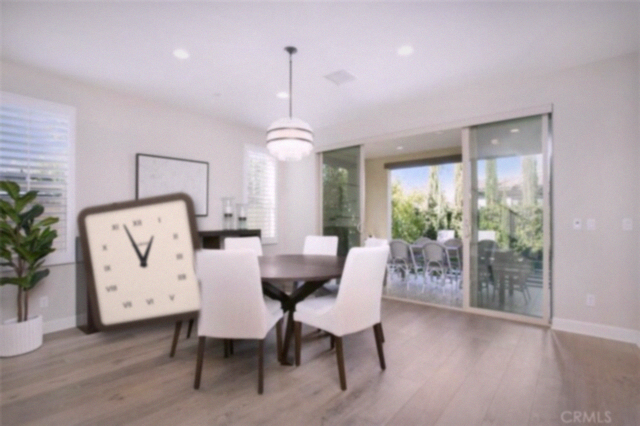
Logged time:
12h57
